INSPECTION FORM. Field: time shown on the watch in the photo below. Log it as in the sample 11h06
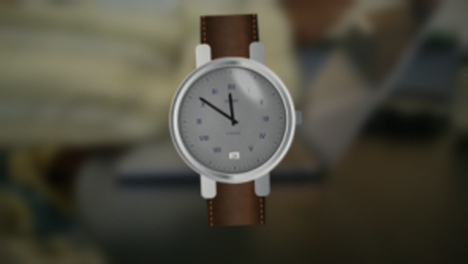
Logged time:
11h51
